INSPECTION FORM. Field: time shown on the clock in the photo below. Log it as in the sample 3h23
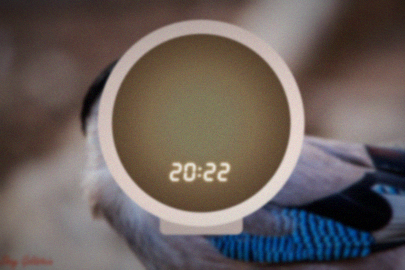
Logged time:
20h22
